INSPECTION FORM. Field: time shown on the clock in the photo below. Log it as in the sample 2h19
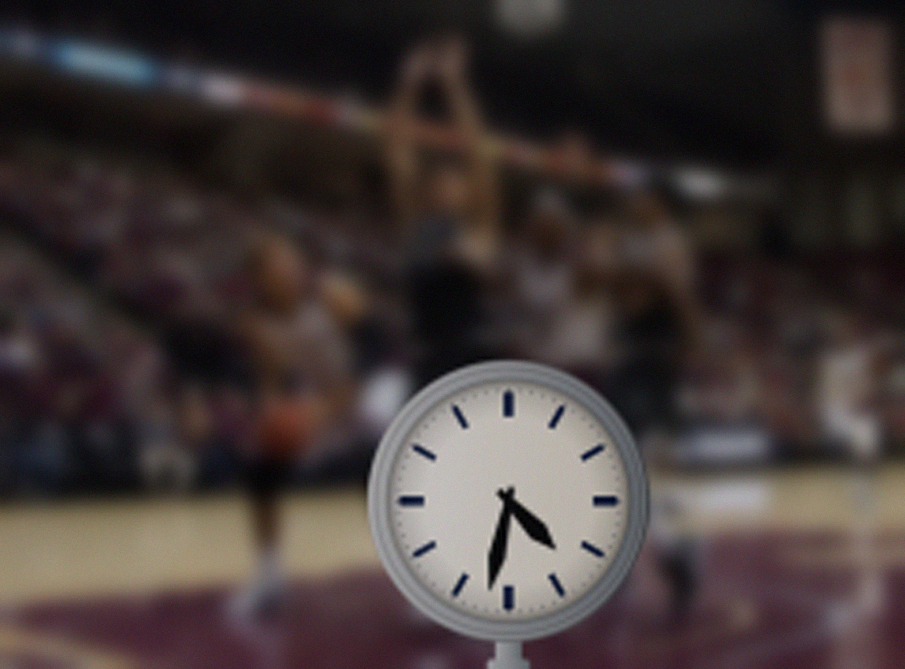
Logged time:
4h32
